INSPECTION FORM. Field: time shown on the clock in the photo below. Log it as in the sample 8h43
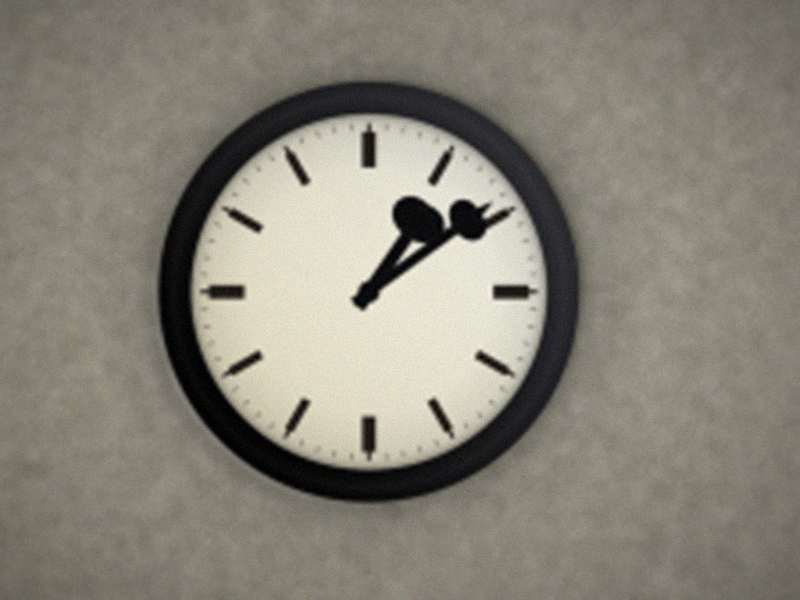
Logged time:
1h09
